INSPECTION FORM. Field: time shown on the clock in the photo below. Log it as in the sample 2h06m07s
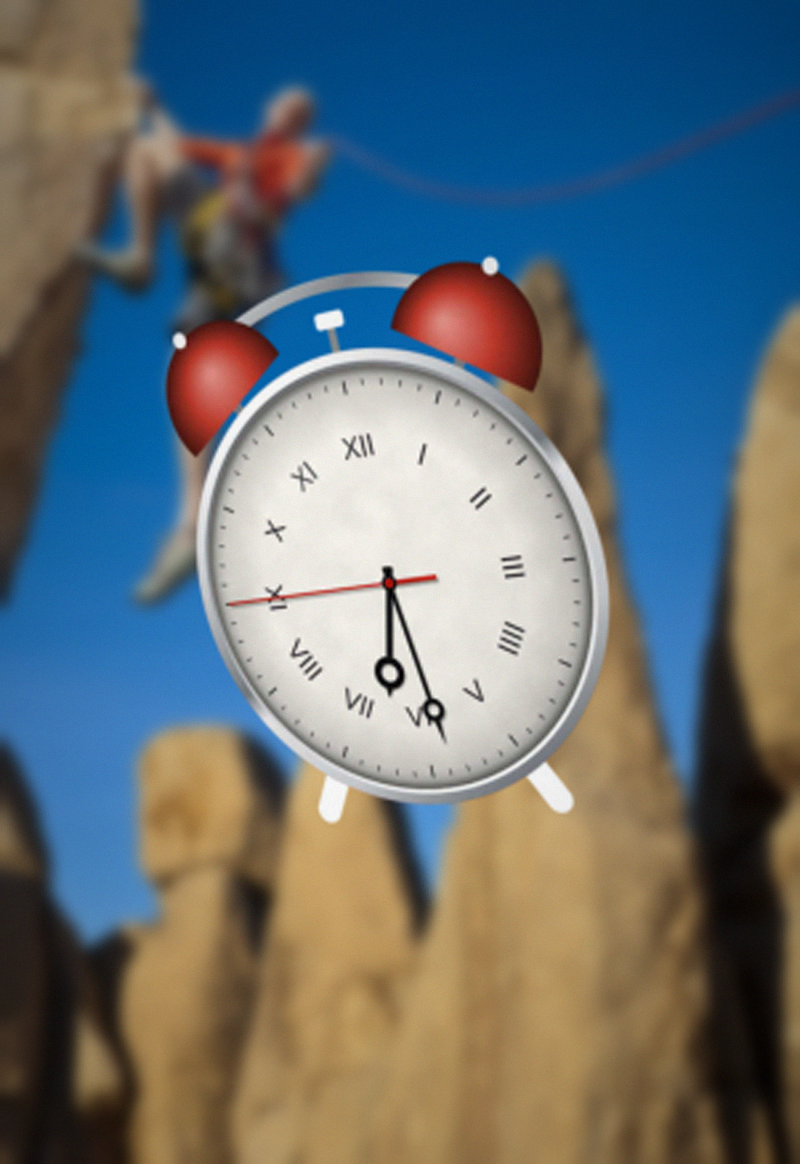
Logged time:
6h28m45s
